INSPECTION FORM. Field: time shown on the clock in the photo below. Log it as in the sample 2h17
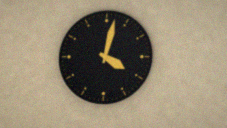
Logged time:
4h02
